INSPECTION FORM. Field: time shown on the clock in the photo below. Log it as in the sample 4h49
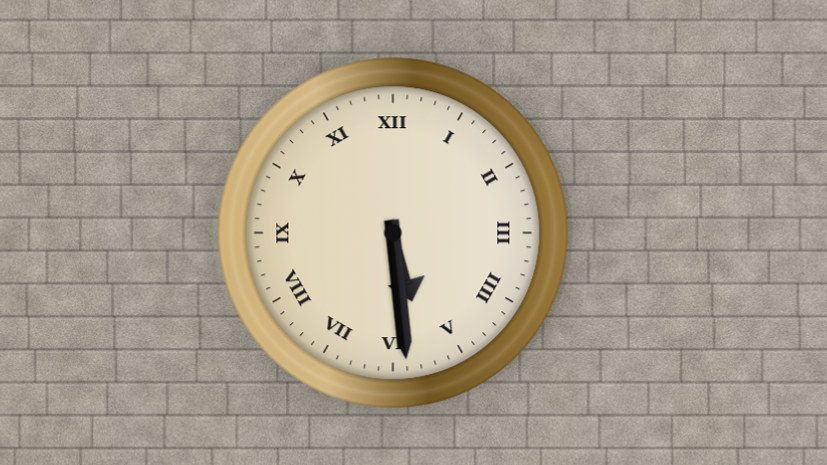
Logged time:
5h29
